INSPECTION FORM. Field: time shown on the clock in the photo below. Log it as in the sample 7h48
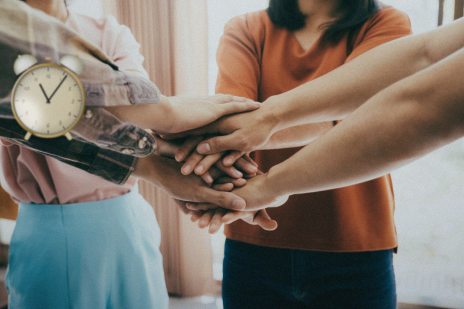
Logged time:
11h06
